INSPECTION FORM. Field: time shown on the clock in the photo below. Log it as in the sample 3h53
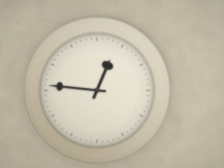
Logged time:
12h46
